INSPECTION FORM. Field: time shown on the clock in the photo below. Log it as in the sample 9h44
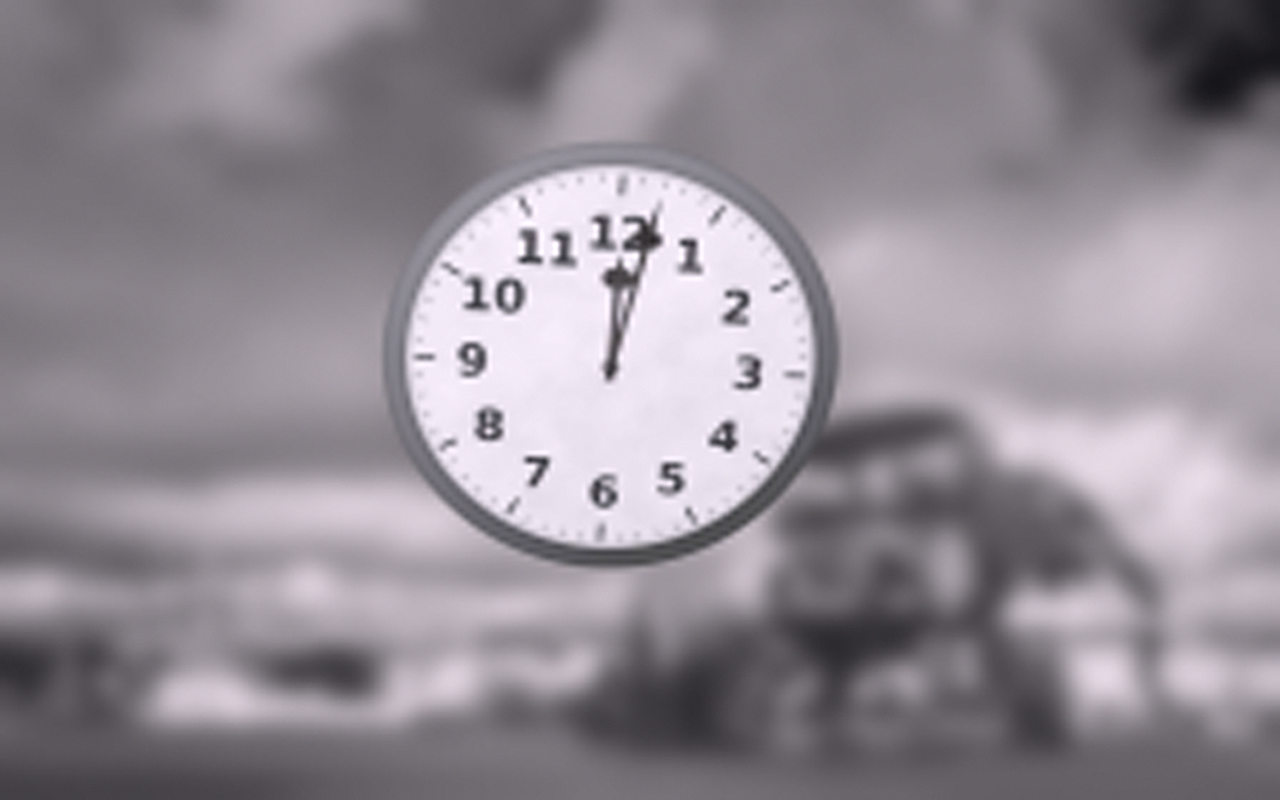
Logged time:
12h02
